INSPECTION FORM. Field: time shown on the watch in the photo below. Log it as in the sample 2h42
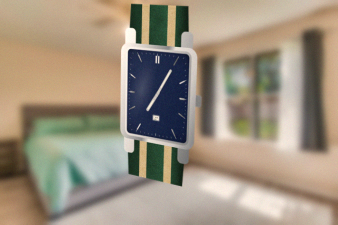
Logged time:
7h05
